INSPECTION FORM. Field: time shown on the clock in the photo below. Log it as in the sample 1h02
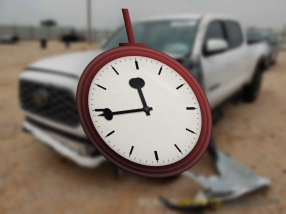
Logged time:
11h44
